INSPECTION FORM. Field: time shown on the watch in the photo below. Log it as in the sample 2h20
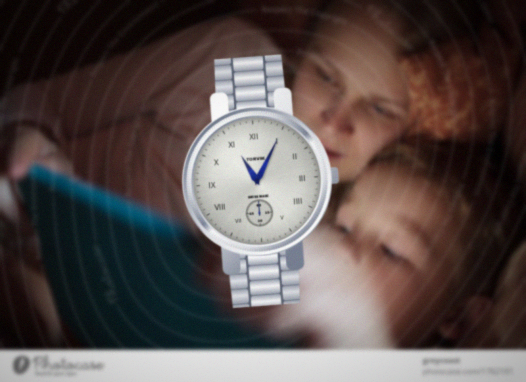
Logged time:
11h05
